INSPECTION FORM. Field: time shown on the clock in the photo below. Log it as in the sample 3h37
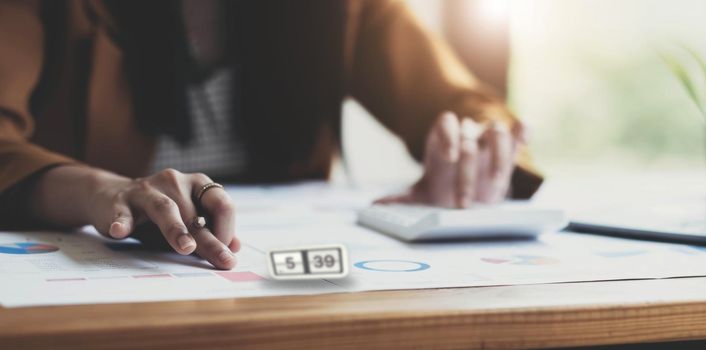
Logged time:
5h39
